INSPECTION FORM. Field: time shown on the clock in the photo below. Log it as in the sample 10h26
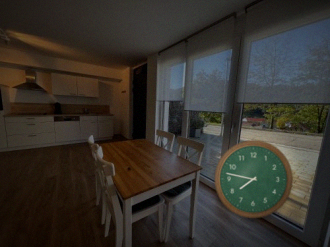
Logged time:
7h47
